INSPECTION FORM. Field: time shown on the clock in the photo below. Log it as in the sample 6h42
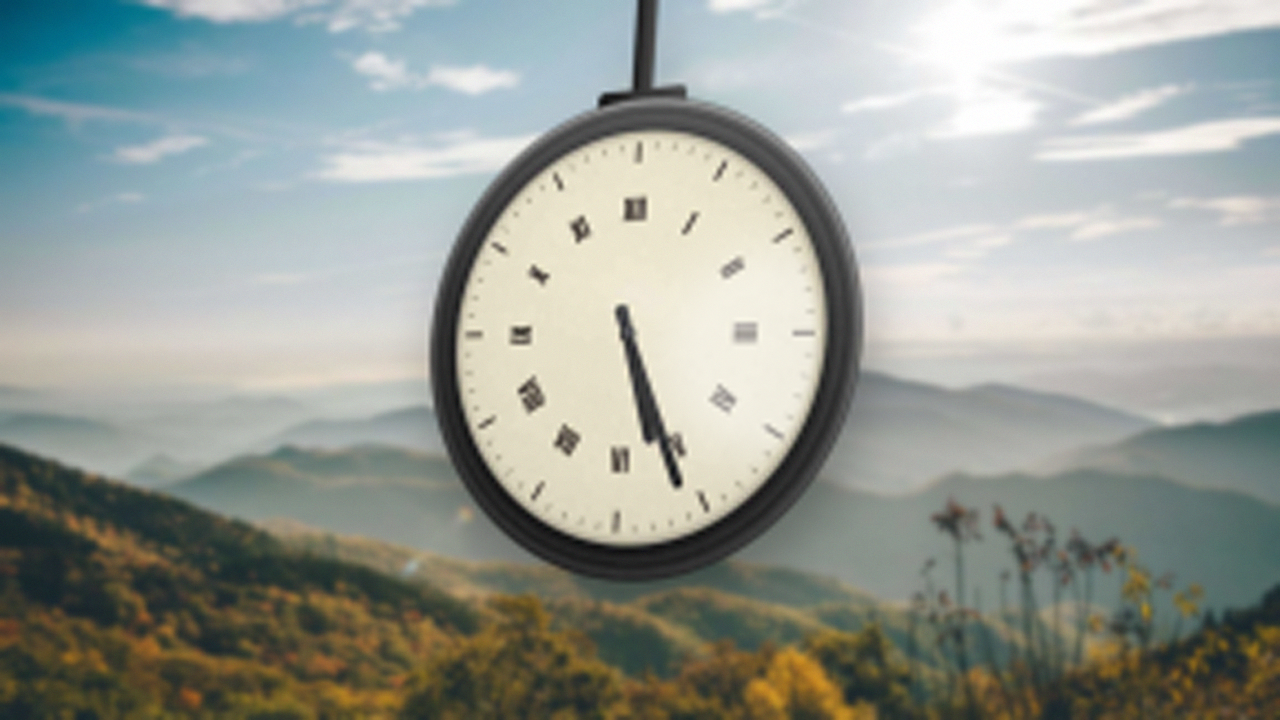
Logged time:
5h26
